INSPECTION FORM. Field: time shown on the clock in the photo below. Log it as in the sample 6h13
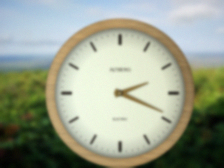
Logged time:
2h19
